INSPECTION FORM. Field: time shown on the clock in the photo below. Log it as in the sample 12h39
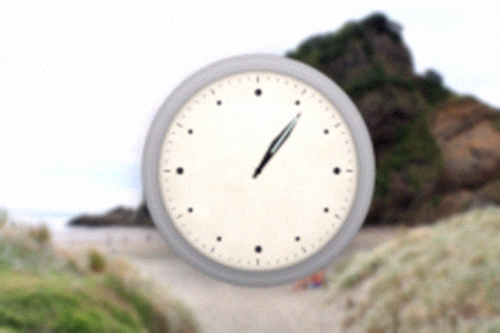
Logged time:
1h06
